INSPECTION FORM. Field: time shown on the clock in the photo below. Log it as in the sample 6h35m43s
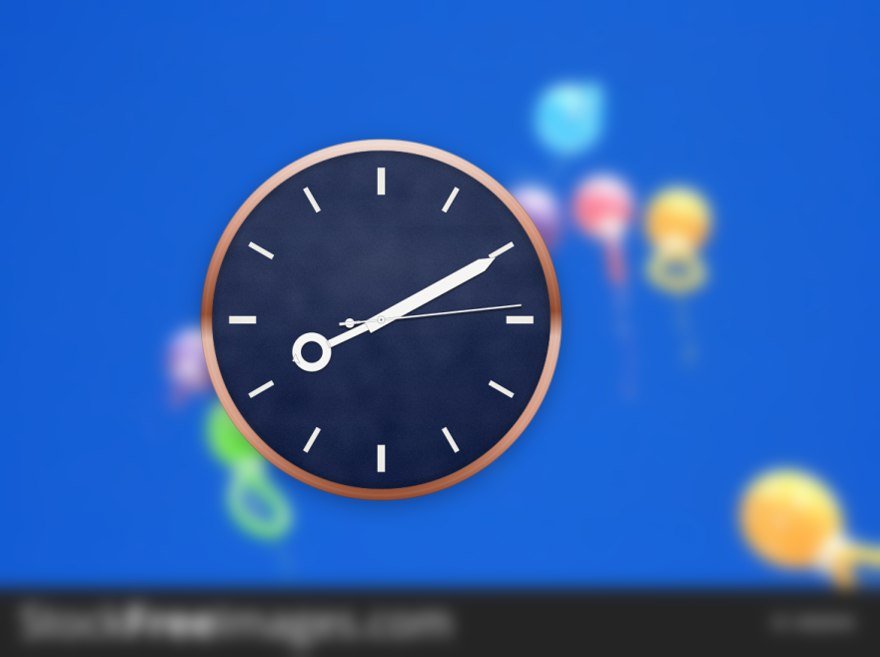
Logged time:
8h10m14s
